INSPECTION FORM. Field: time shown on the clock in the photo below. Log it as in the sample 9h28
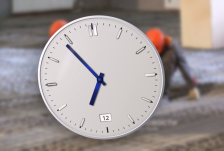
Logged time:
6h54
